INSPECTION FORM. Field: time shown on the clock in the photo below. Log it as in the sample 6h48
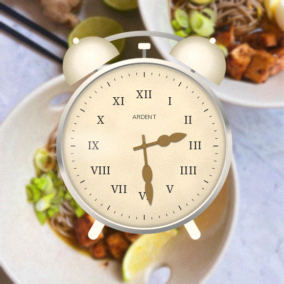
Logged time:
2h29
